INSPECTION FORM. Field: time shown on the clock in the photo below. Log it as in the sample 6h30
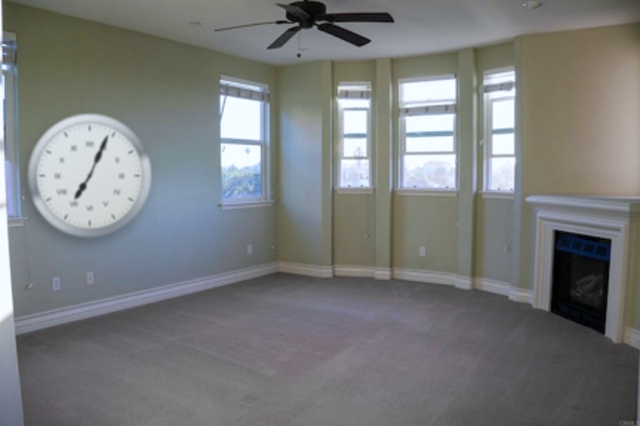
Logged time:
7h04
